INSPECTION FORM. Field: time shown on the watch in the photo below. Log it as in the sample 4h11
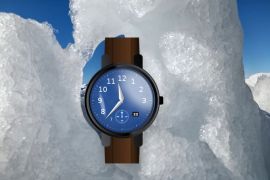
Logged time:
11h37
